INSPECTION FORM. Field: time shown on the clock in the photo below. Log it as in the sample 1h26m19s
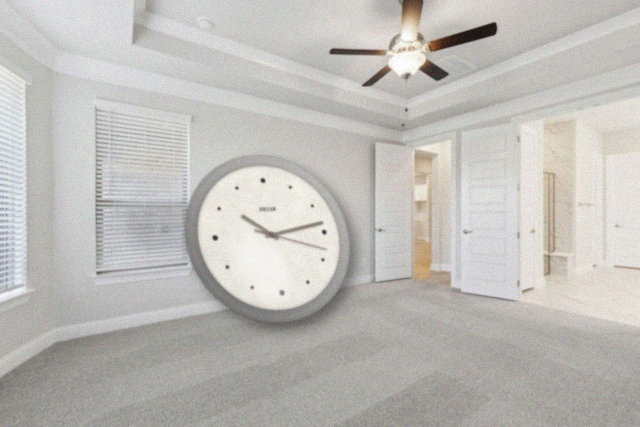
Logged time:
10h13m18s
